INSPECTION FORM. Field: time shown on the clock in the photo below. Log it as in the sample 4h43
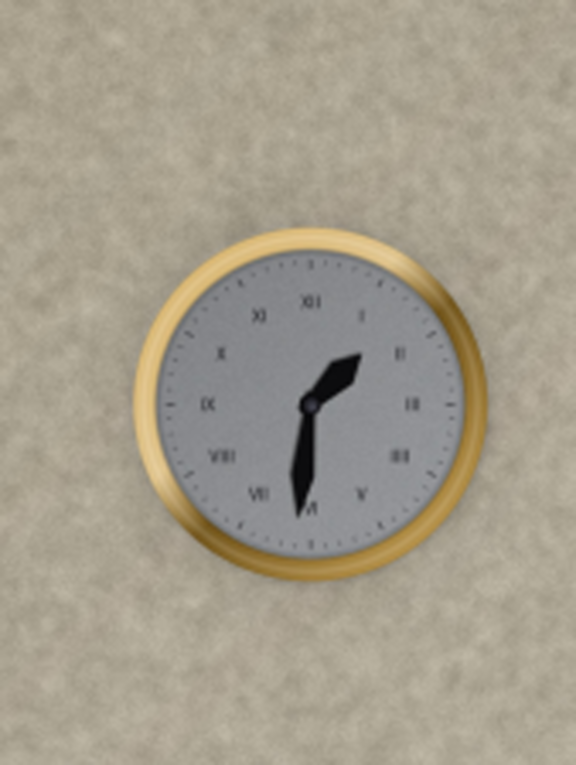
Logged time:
1h31
